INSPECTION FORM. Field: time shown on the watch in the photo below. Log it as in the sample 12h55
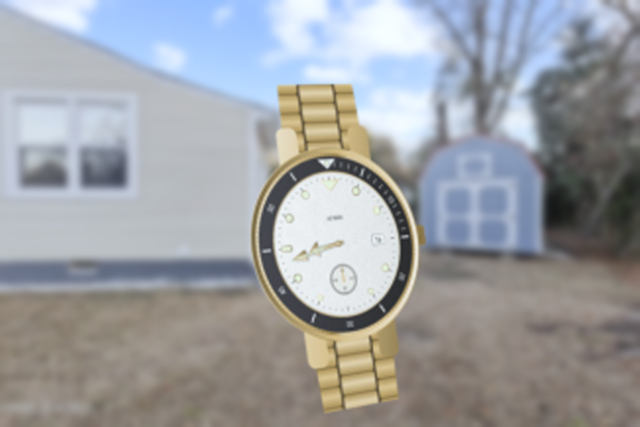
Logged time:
8h43
